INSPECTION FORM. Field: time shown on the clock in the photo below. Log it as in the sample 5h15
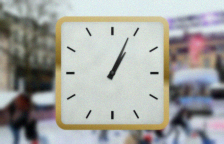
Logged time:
1h04
